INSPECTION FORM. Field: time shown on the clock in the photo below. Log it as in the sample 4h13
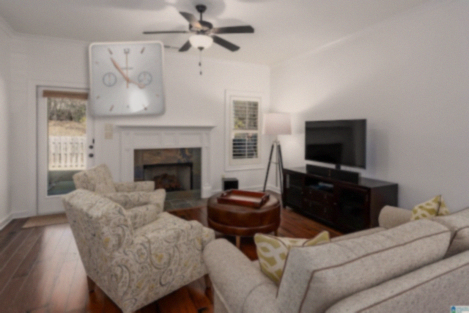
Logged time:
3h54
